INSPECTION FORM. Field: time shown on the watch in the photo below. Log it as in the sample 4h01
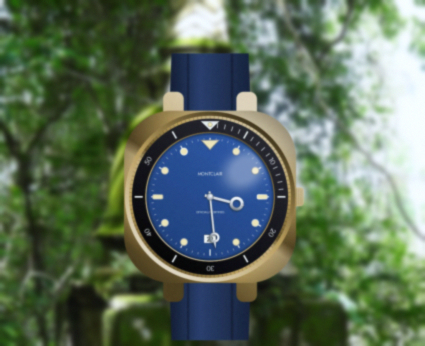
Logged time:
3h29
